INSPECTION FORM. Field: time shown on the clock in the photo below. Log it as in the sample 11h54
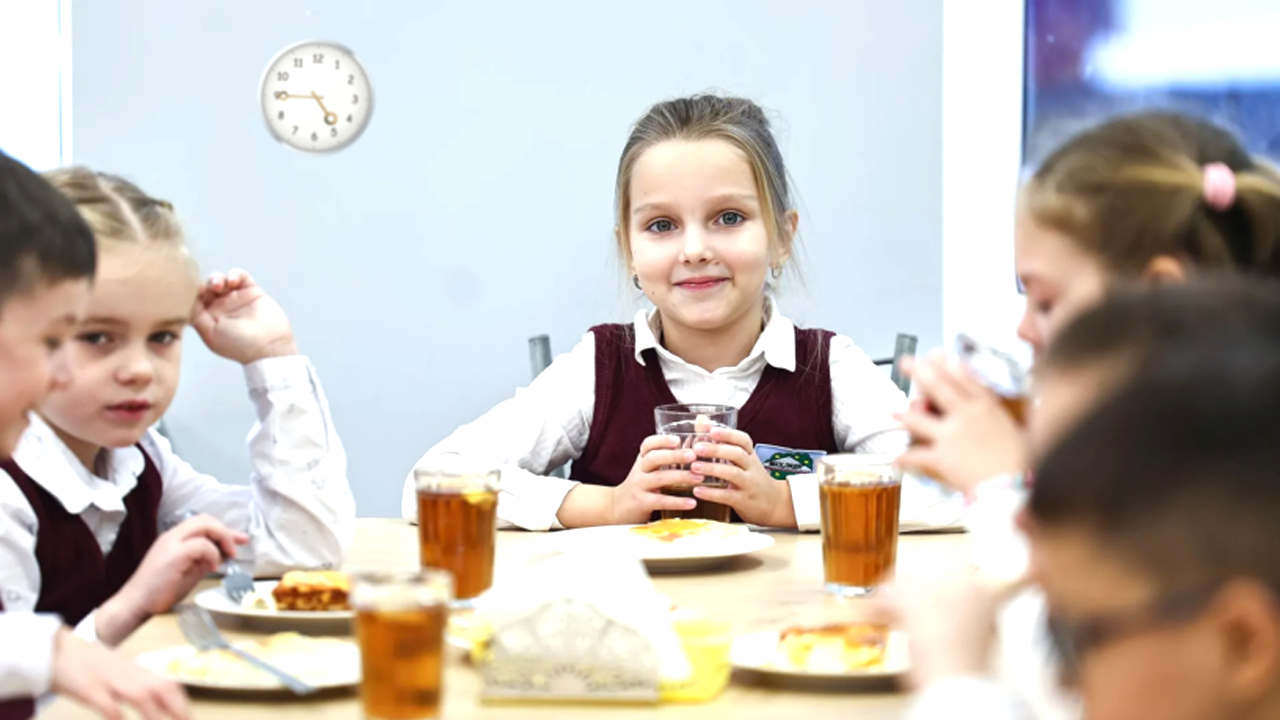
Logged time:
4h45
